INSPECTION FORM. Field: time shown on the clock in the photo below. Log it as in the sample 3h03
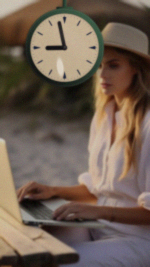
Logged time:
8h58
